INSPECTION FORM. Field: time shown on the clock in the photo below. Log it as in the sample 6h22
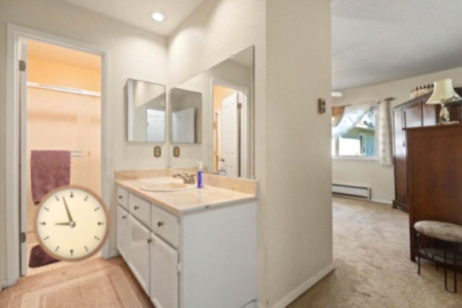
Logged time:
8h57
